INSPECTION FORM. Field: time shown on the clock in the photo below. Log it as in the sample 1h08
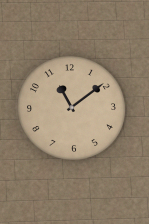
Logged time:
11h09
